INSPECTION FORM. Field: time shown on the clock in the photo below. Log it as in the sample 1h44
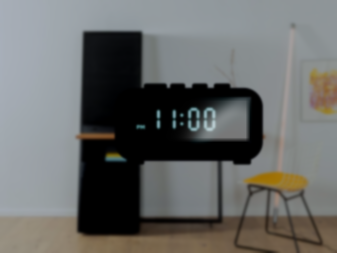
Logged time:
11h00
